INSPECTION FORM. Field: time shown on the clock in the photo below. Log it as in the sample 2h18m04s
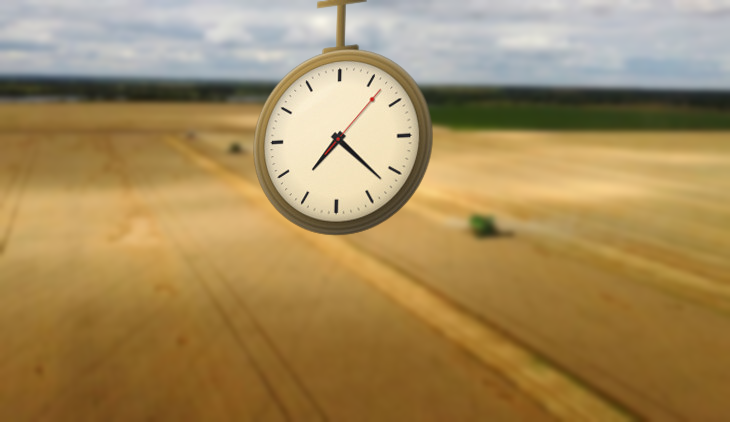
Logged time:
7h22m07s
